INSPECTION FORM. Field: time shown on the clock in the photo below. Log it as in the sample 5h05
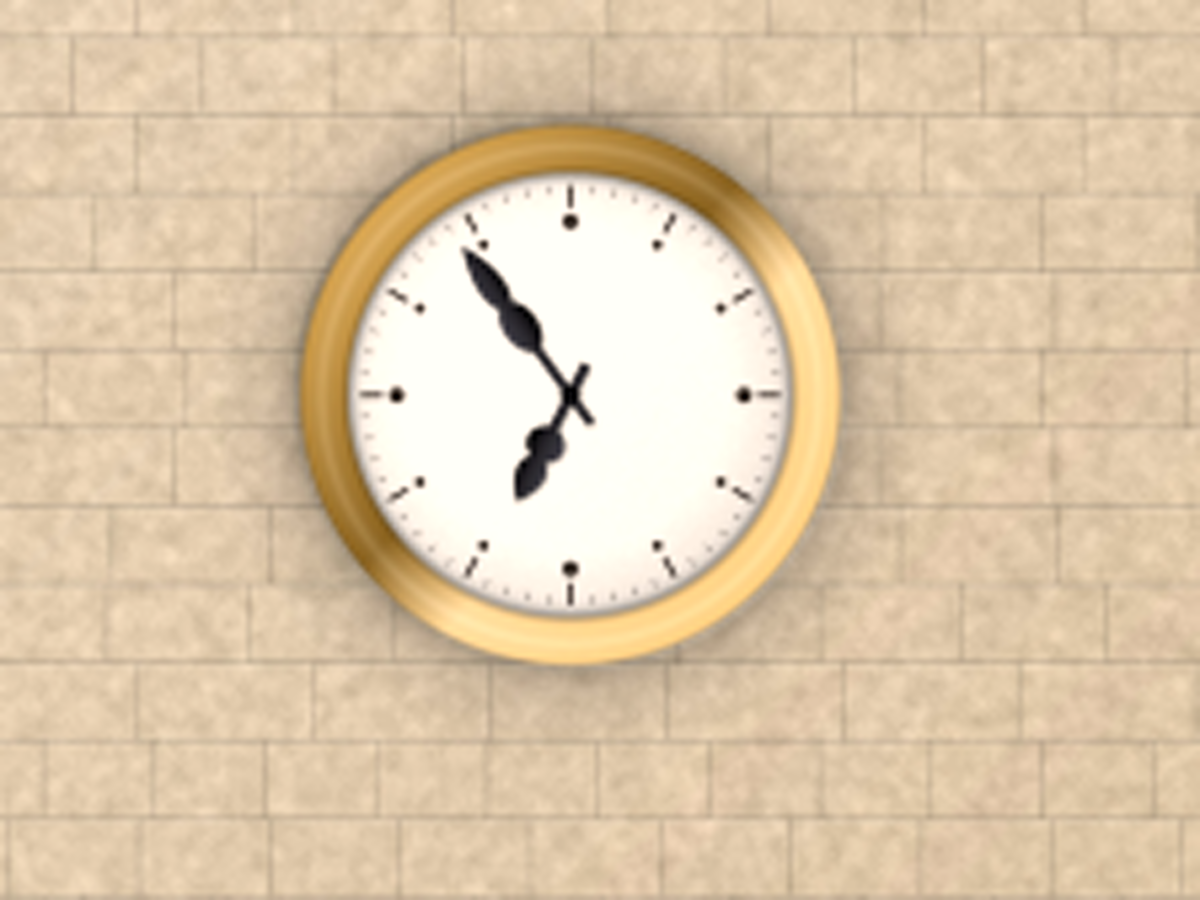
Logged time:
6h54
